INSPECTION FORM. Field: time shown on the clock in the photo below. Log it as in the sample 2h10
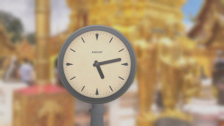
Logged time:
5h13
